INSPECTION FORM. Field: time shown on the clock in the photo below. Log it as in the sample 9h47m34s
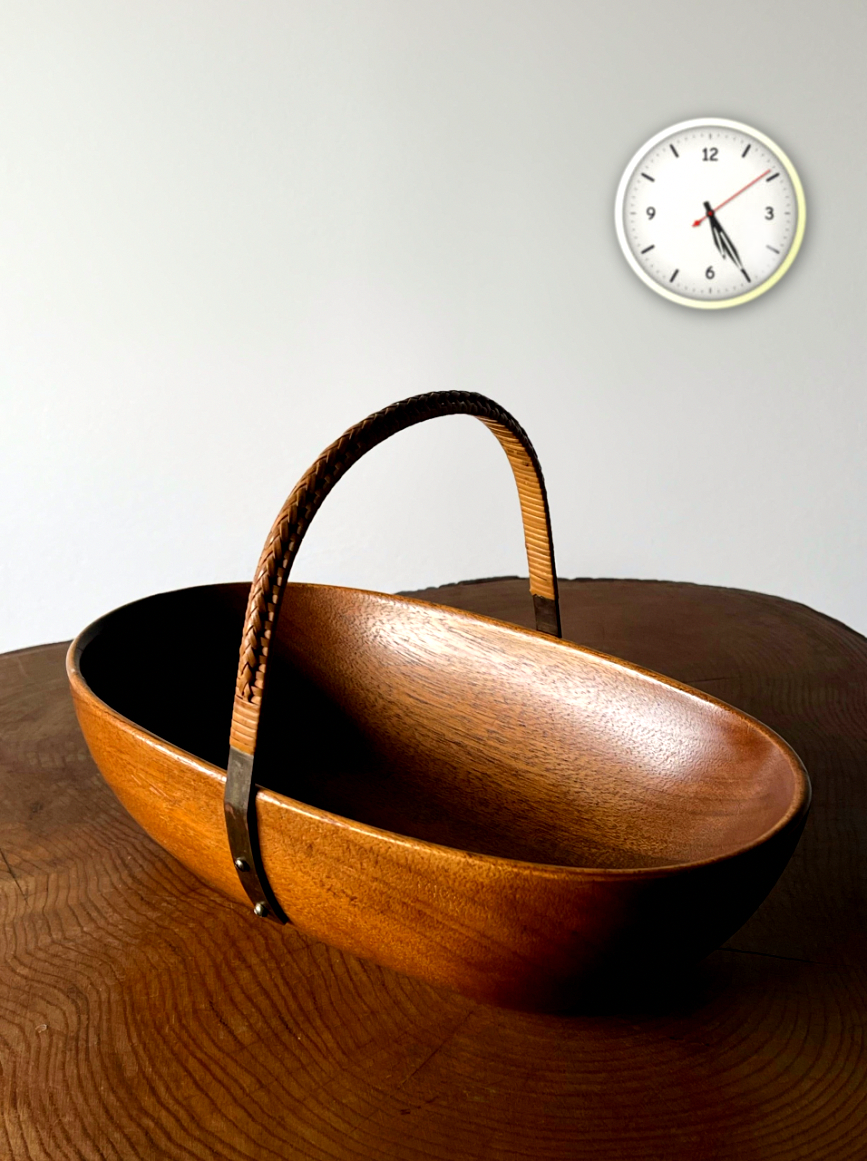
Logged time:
5h25m09s
